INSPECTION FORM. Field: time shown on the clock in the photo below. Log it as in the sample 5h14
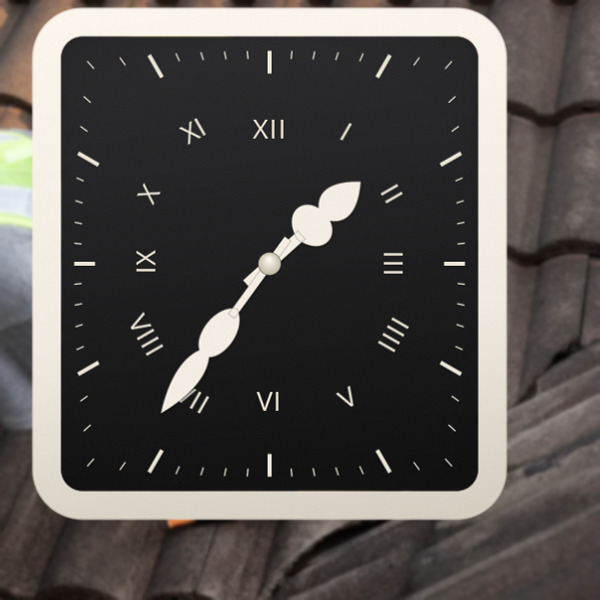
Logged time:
1h36
